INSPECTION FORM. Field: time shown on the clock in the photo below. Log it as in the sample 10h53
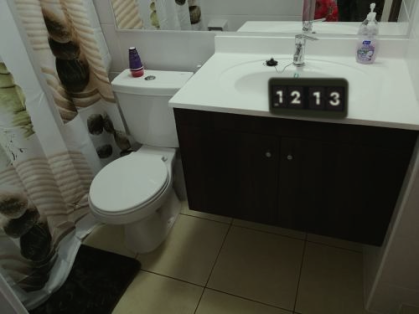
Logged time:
12h13
